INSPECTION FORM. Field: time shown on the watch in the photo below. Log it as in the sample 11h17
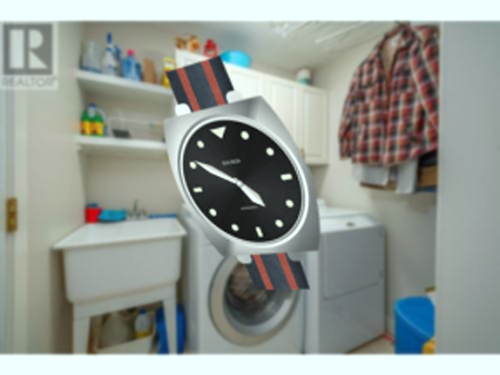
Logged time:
4h51
